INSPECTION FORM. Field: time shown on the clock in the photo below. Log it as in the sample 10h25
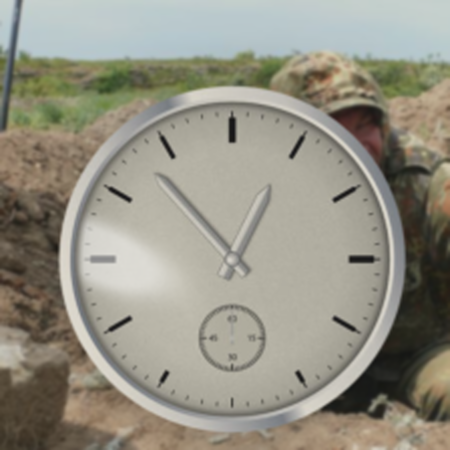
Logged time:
12h53
